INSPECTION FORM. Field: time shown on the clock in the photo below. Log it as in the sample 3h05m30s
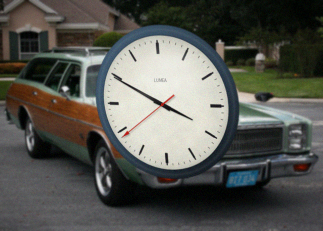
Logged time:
3h49m39s
